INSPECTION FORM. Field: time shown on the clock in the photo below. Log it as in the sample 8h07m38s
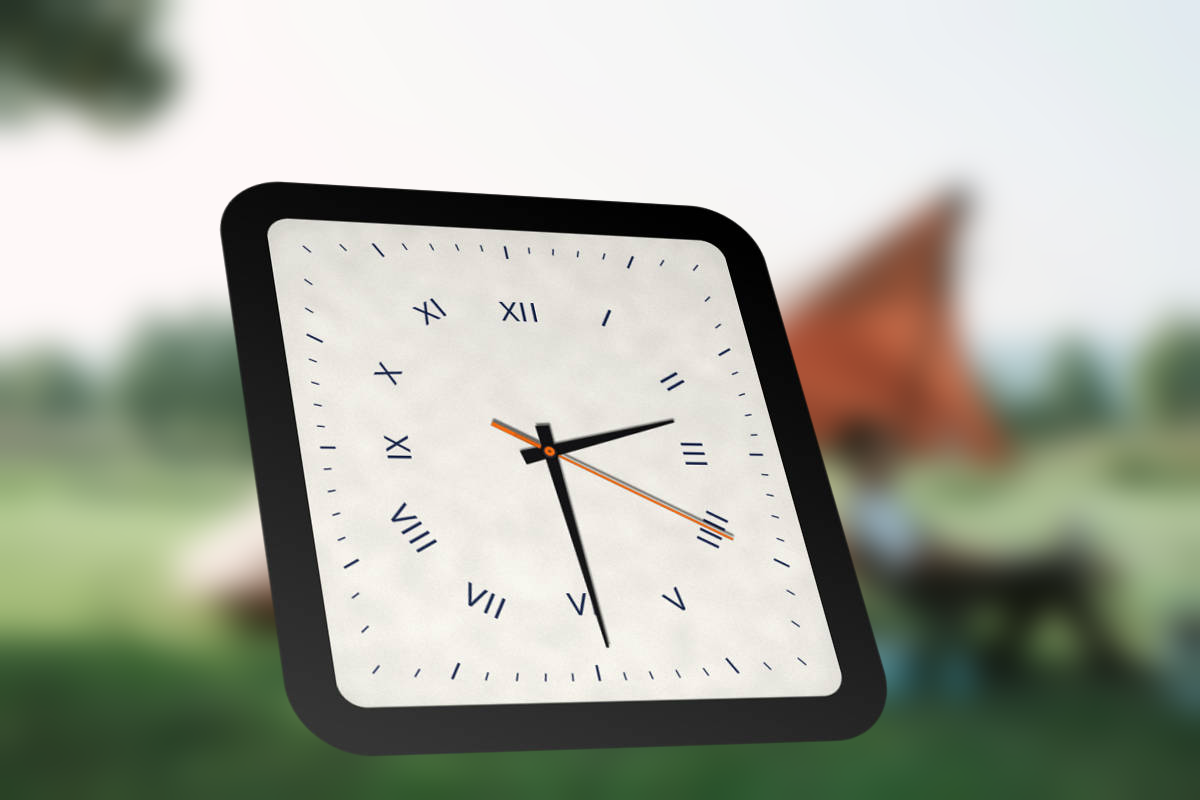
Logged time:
2h29m20s
